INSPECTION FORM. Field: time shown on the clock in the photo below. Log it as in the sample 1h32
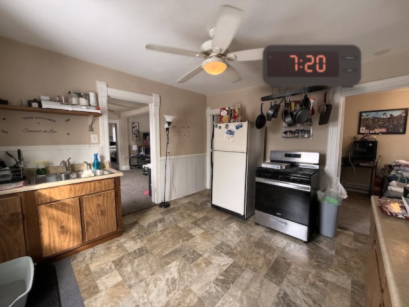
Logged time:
7h20
